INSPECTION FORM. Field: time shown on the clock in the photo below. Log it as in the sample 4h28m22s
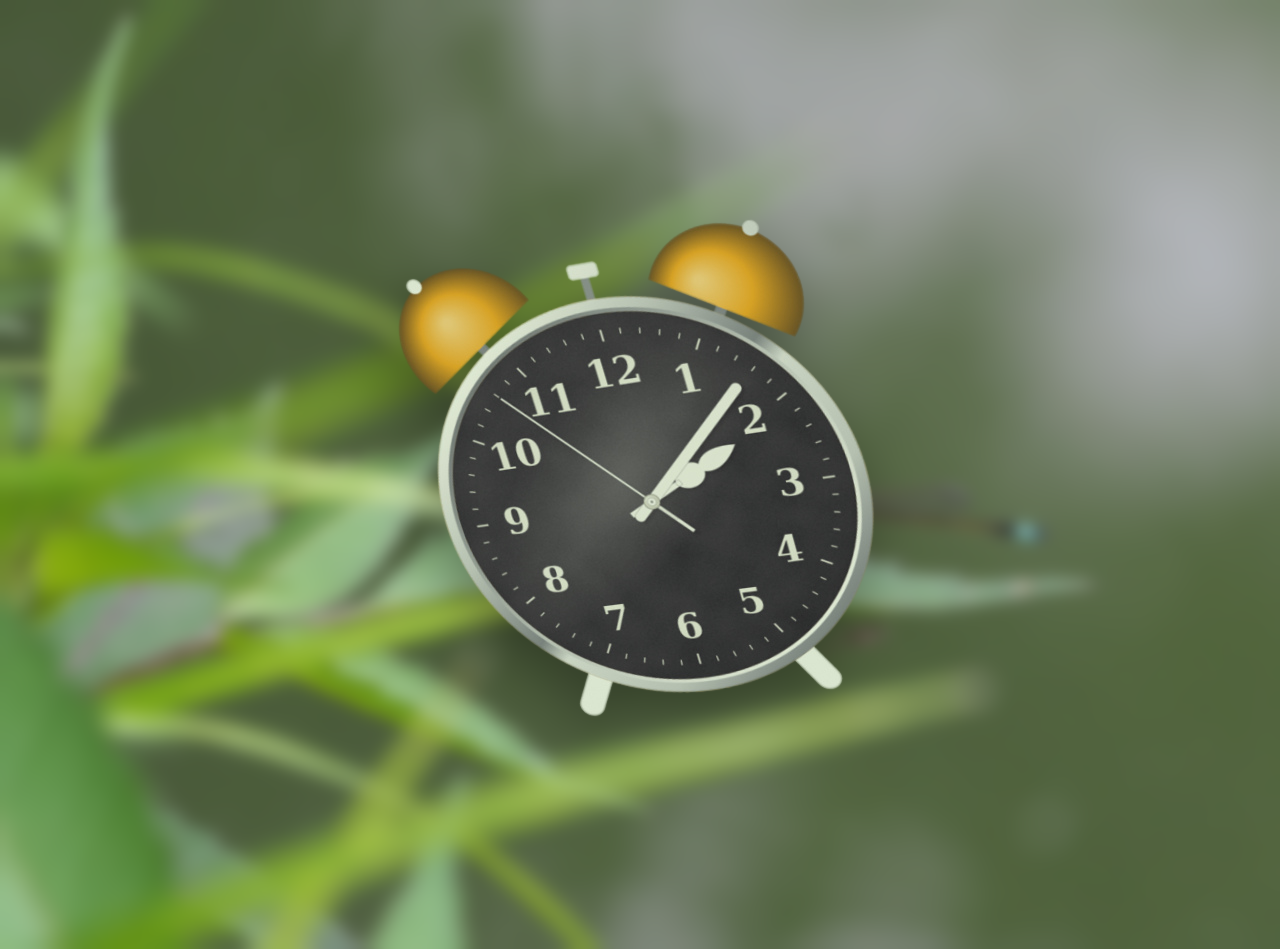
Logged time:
2h07m53s
